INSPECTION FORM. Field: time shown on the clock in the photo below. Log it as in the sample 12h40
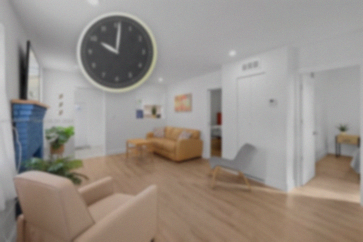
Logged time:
10h01
